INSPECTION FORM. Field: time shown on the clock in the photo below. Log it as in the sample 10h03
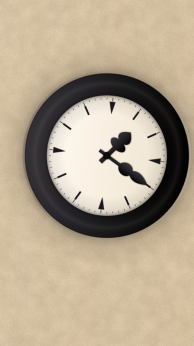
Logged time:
1h20
